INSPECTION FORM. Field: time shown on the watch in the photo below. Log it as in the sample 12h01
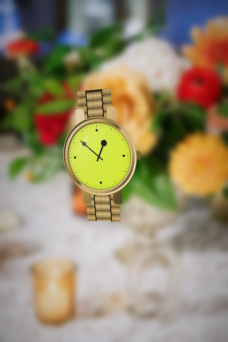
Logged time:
12h52
